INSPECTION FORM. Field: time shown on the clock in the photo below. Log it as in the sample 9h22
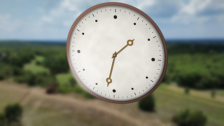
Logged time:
1h32
